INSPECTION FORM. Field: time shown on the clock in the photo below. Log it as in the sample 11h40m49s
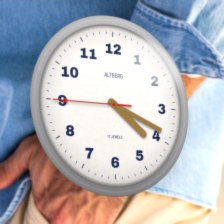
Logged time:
4h18m45s
